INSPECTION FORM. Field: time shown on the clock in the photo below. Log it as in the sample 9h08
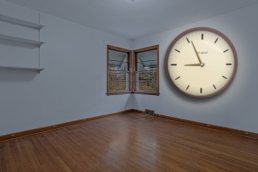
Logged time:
8h56
